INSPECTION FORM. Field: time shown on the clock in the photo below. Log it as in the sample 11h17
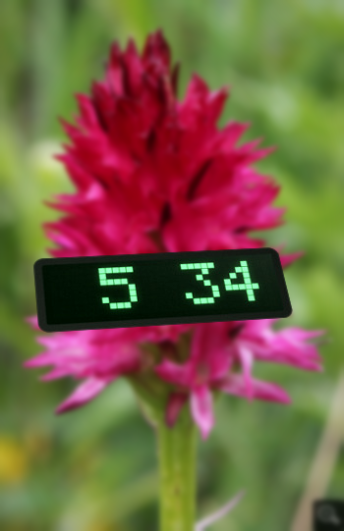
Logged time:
5h34
